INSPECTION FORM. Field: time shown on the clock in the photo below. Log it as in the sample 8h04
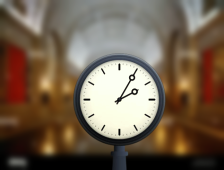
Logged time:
2h05
